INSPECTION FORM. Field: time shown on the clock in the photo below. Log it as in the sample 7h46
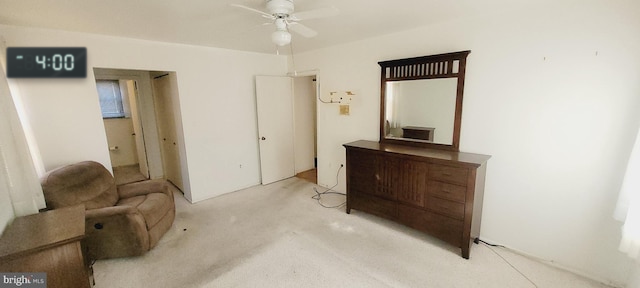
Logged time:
4h00
